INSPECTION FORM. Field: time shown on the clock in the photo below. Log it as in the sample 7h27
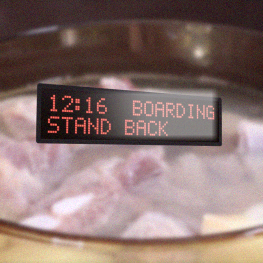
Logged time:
12h16
